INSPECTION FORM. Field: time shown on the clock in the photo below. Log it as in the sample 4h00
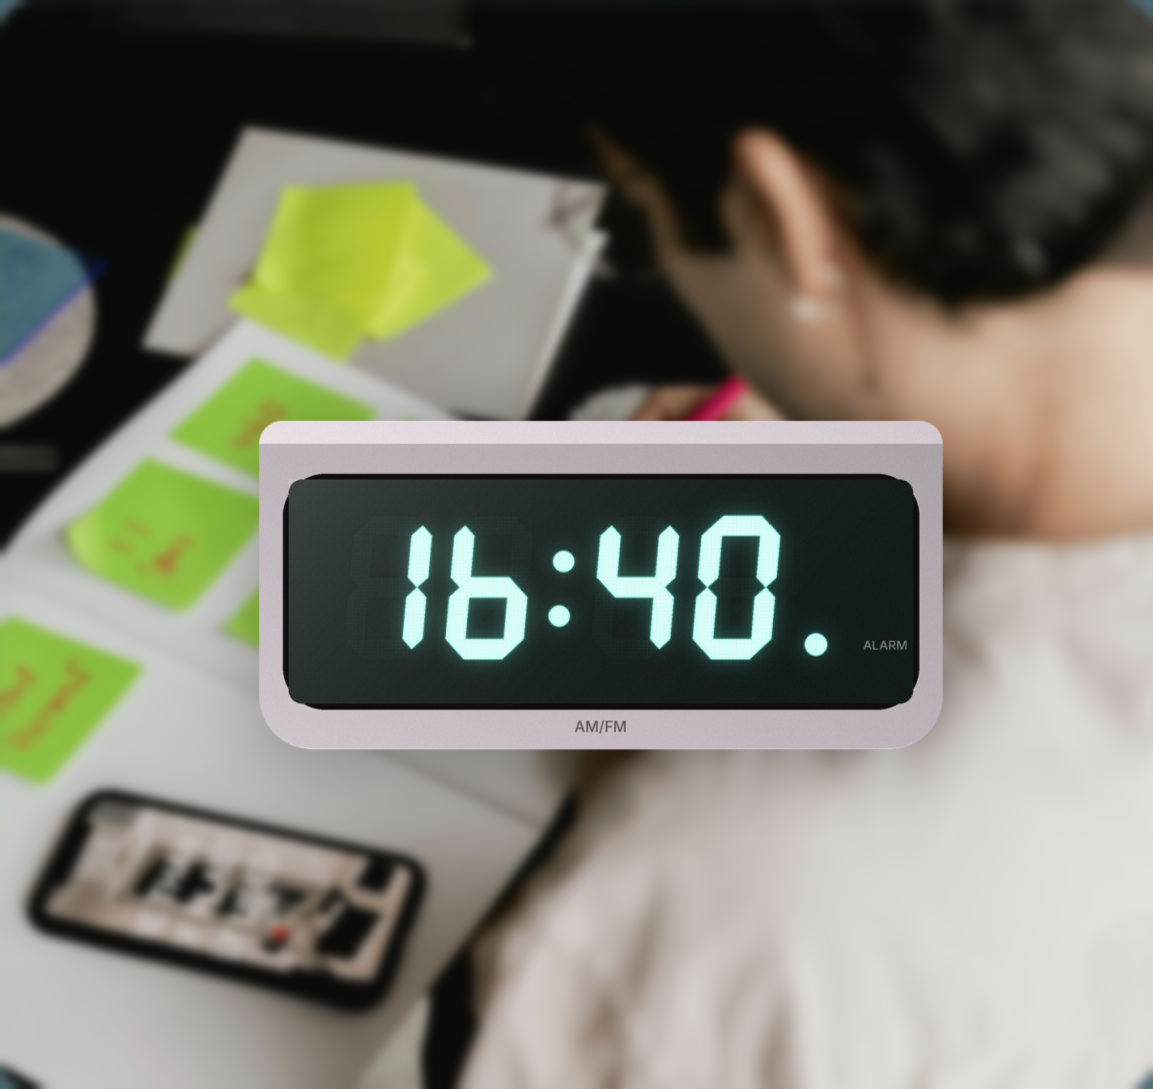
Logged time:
16h40
